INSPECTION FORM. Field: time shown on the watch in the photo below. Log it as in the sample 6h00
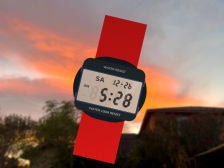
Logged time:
5h28
